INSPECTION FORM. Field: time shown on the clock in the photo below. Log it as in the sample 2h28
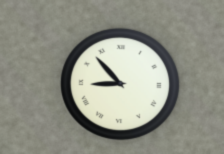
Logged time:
8h53
